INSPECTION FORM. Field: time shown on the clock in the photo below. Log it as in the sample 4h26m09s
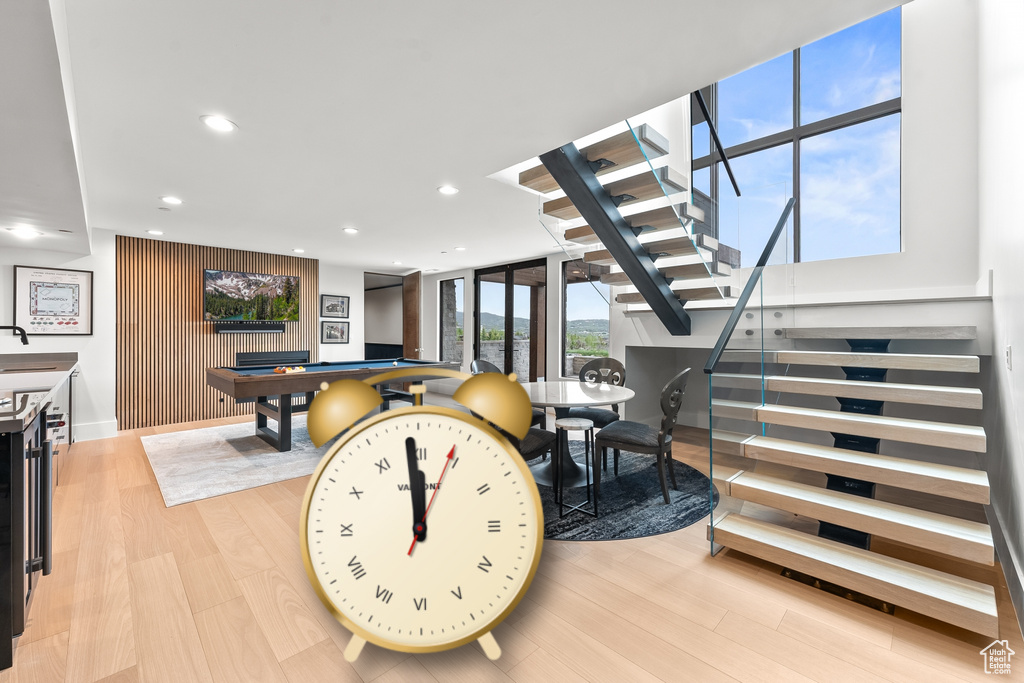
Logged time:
11h59m04s
